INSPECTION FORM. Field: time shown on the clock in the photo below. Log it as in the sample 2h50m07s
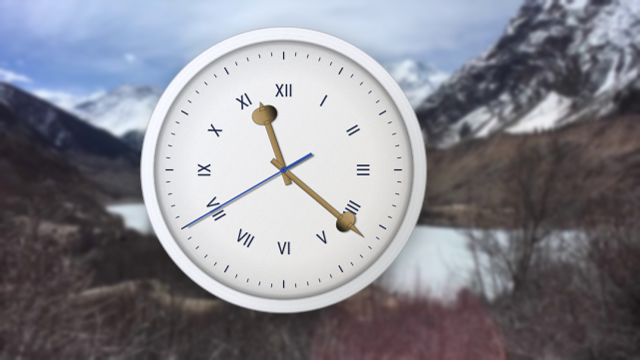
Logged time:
11h21m40s
